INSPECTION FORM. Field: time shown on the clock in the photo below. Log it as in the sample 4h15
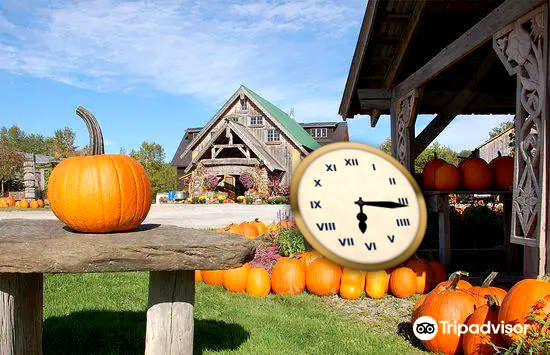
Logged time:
6h16
